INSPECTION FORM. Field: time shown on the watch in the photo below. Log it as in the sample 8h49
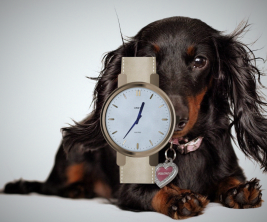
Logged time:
12h36
